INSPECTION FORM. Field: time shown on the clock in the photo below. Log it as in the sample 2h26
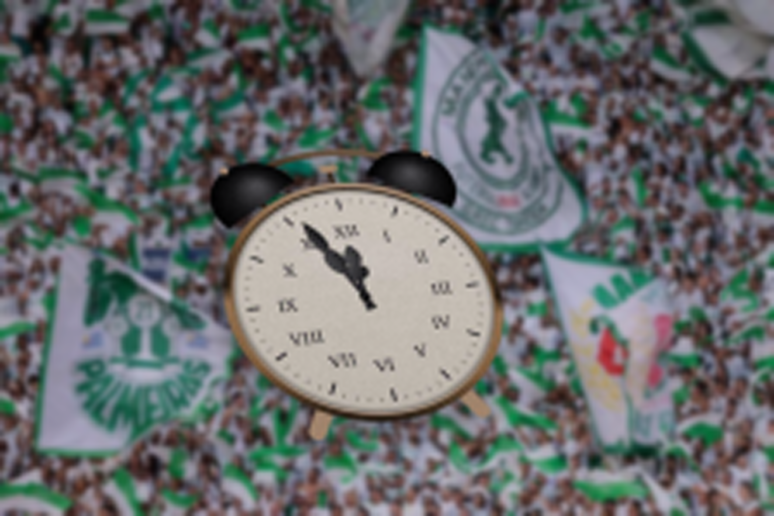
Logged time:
11h56
